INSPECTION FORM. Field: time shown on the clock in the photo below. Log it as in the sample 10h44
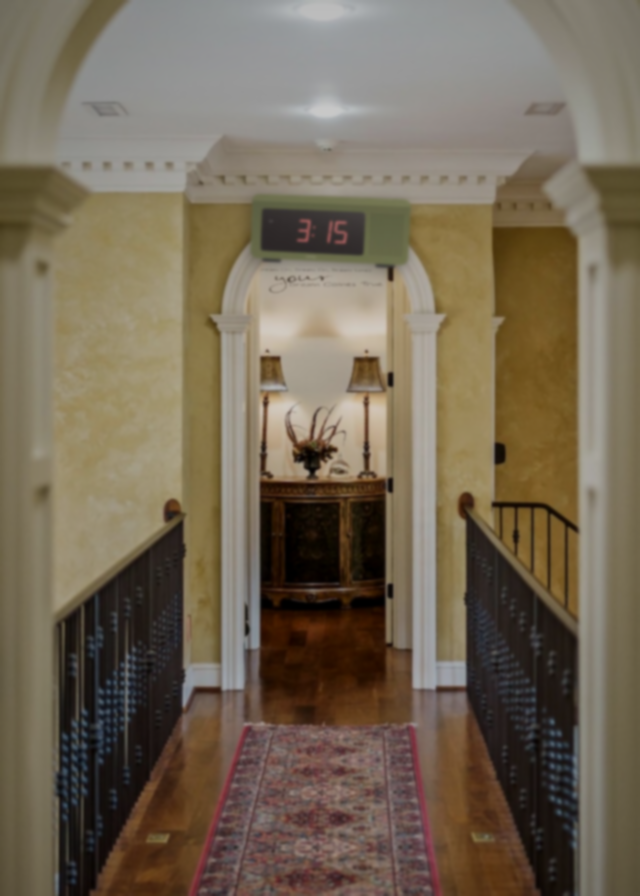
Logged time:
3h15
